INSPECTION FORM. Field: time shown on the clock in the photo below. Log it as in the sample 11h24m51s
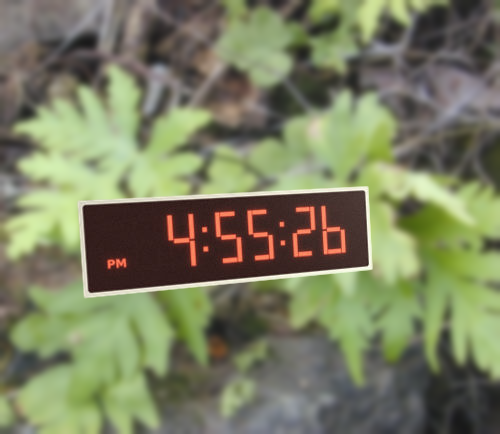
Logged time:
4h55m26s
